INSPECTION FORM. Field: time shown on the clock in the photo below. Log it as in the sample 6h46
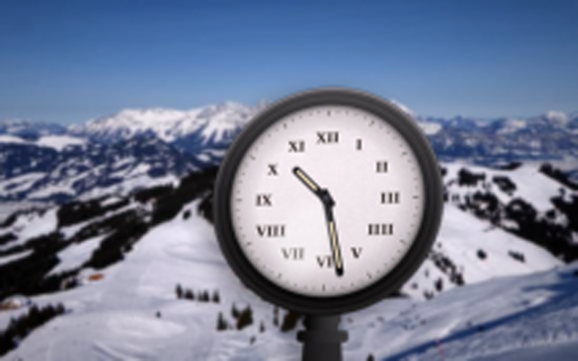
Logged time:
10h28
